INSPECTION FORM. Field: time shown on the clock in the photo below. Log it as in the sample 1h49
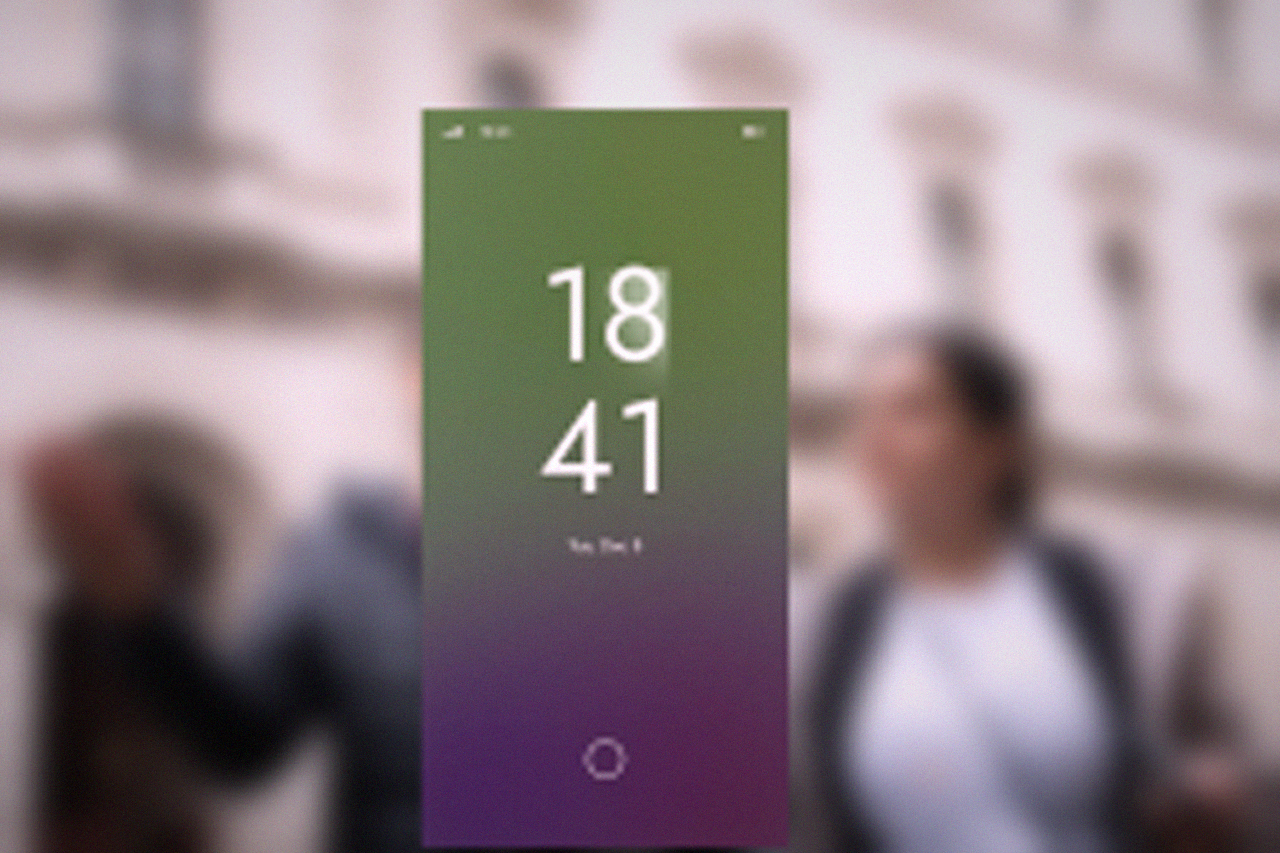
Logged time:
18h41
